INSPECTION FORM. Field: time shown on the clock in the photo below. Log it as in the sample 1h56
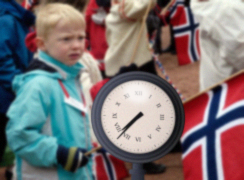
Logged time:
7h37
